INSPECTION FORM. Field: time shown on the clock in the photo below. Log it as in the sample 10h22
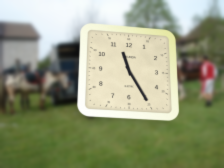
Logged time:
11h25
